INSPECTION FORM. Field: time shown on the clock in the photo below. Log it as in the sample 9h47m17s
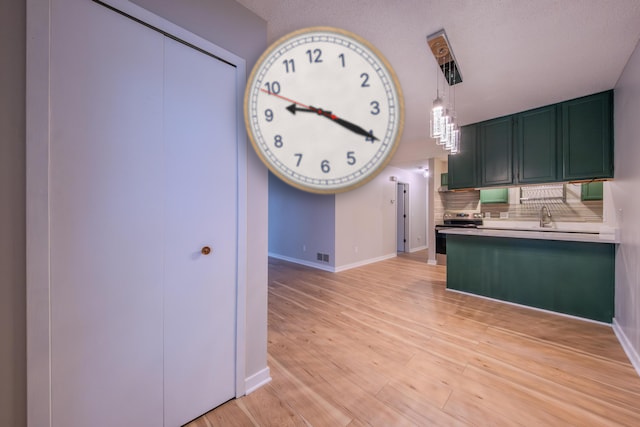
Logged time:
9h19m49s
